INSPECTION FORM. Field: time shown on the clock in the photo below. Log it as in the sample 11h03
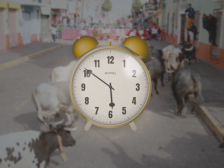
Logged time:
5h51
